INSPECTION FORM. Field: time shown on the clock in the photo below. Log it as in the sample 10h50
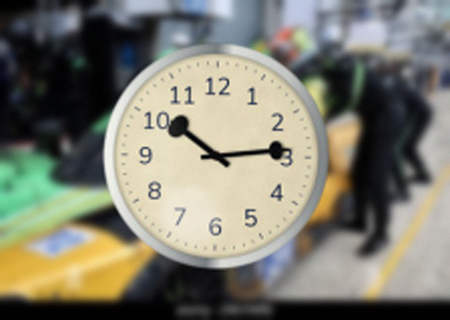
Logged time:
10h14
